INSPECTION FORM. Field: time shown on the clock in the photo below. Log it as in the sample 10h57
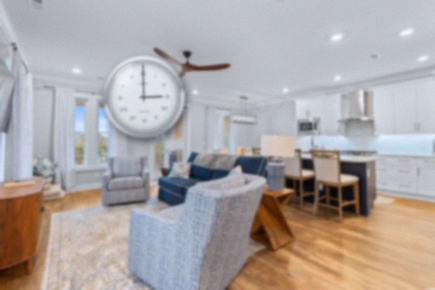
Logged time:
3h00
